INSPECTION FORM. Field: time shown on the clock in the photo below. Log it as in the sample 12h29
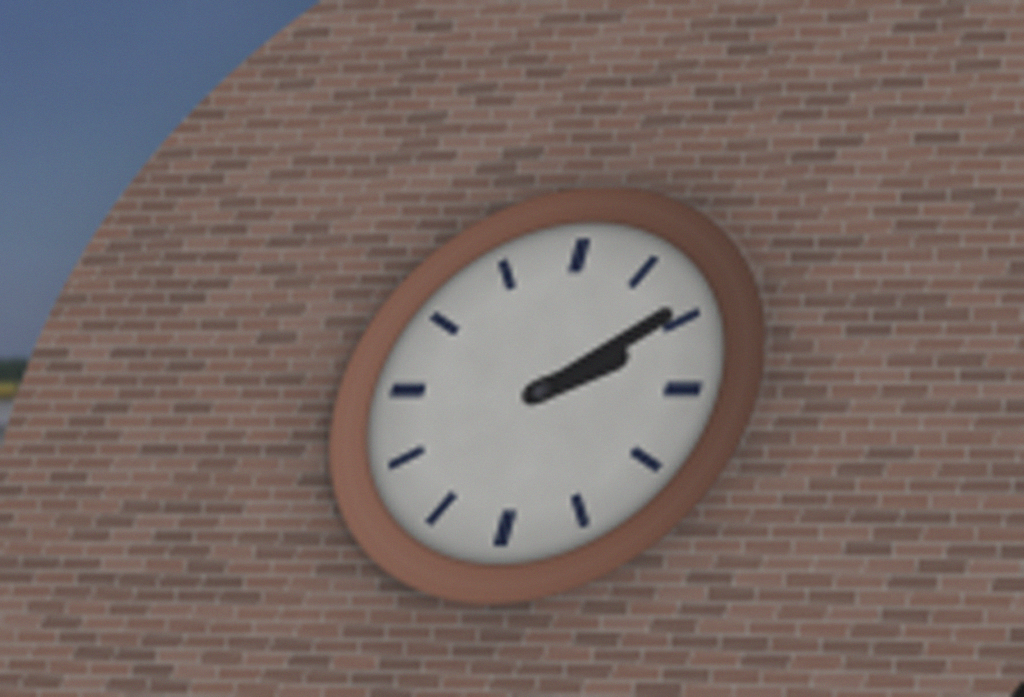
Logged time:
2h09
